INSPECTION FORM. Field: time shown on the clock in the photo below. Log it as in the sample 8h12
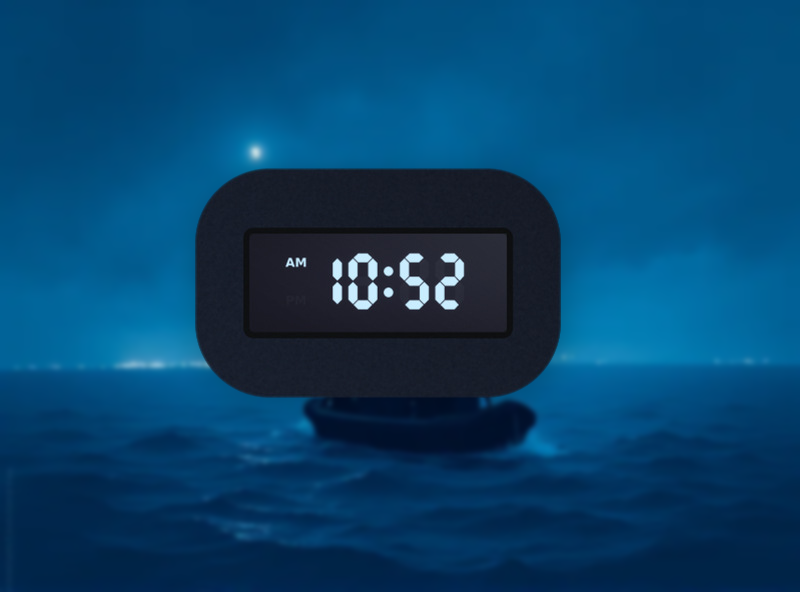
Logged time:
10h52
